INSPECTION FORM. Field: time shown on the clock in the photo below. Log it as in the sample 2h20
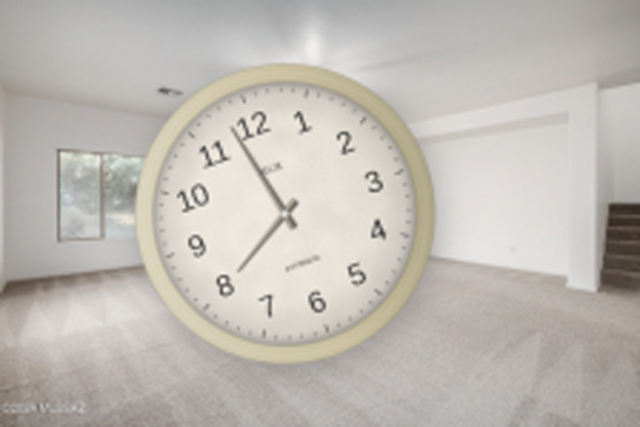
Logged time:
7h58
